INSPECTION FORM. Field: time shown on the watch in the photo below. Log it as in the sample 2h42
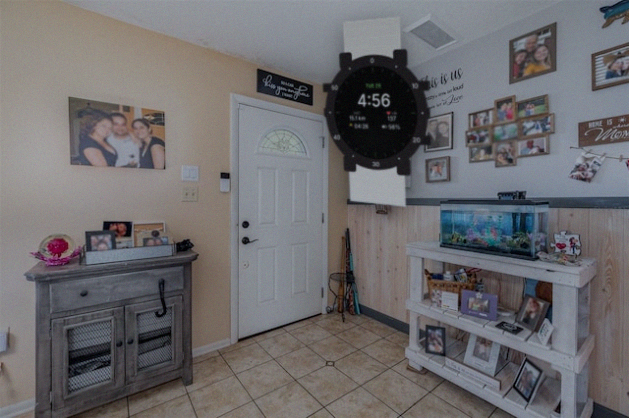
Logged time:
4h56
